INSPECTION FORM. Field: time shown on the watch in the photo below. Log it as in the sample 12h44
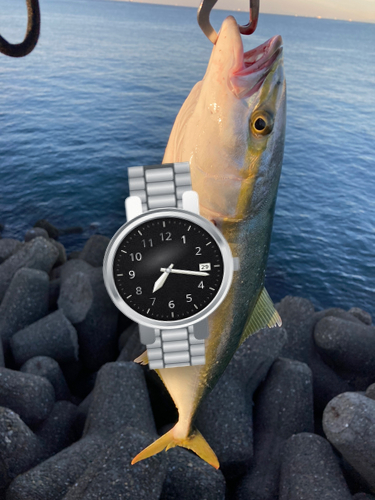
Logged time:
7h17
